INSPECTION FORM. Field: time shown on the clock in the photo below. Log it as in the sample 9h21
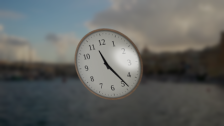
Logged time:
11h24
